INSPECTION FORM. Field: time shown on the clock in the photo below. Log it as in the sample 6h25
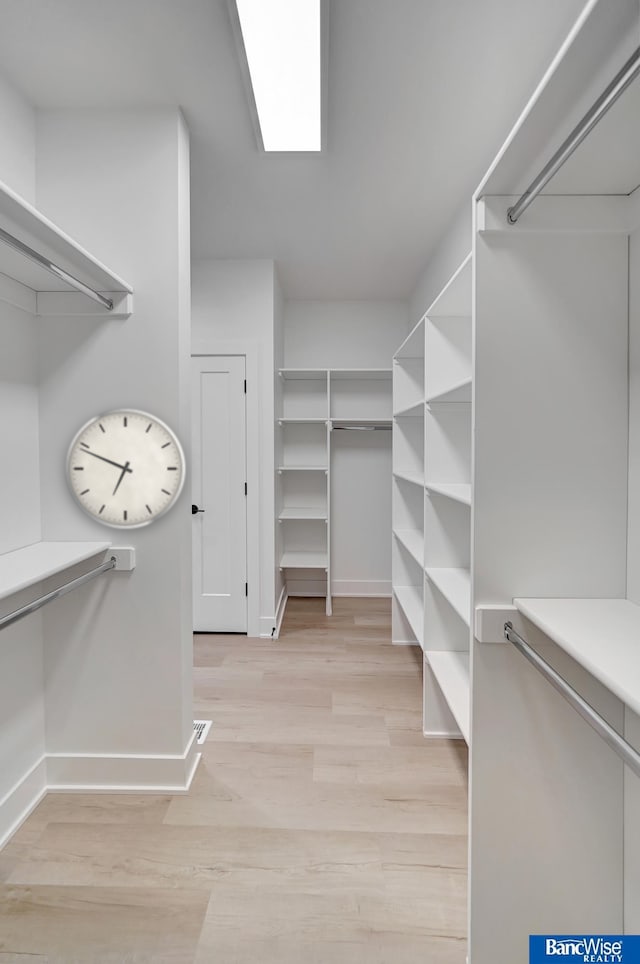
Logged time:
6h49
